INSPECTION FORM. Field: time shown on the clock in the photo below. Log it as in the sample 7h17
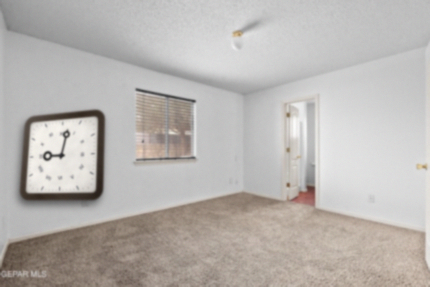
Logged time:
9h02
